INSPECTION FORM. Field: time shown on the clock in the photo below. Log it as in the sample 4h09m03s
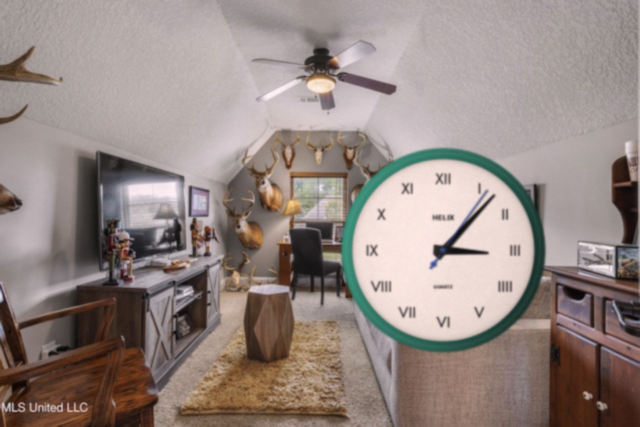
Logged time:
3h07m06s
